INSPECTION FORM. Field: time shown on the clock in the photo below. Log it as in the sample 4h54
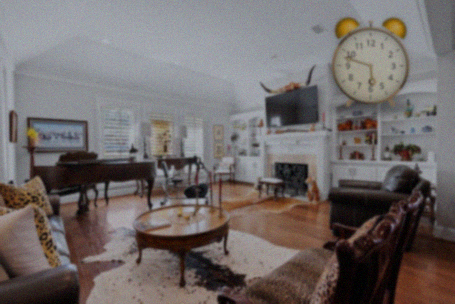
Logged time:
5h48
